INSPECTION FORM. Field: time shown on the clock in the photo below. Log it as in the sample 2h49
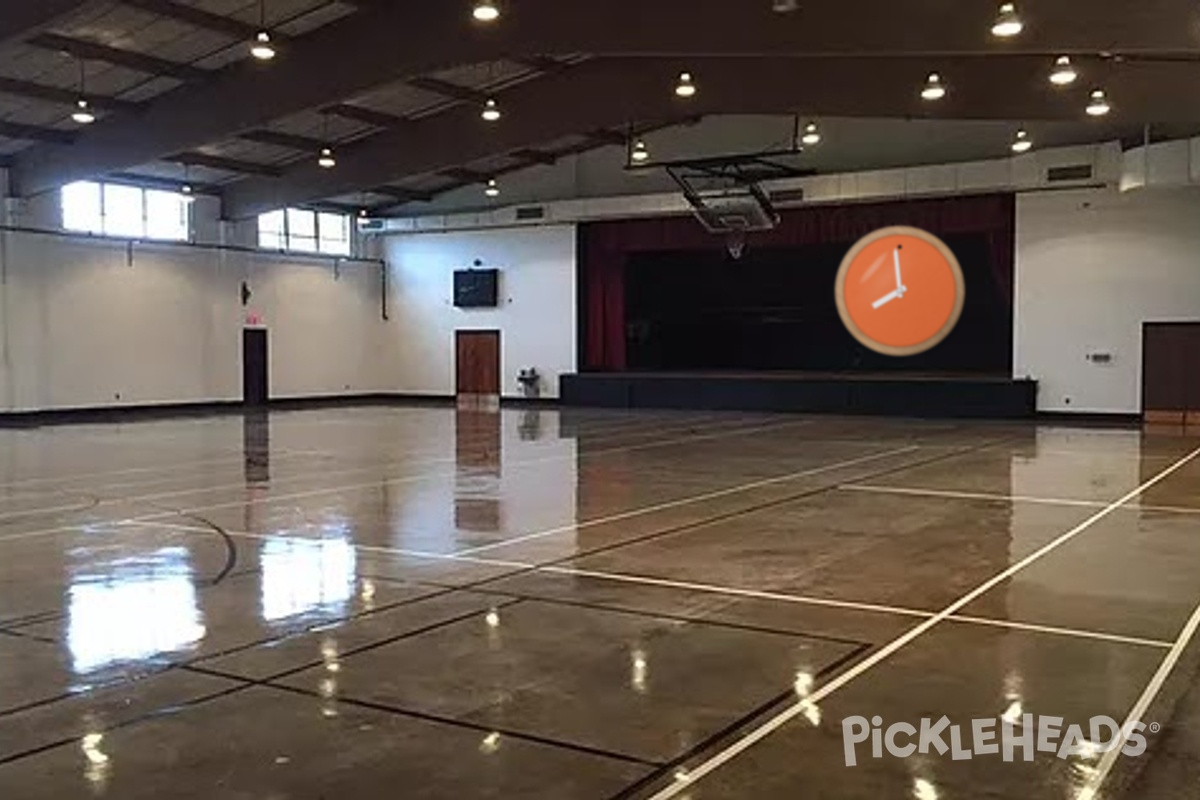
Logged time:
7h59
